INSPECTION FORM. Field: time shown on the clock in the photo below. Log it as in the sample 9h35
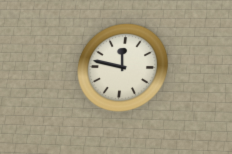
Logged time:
11h47
